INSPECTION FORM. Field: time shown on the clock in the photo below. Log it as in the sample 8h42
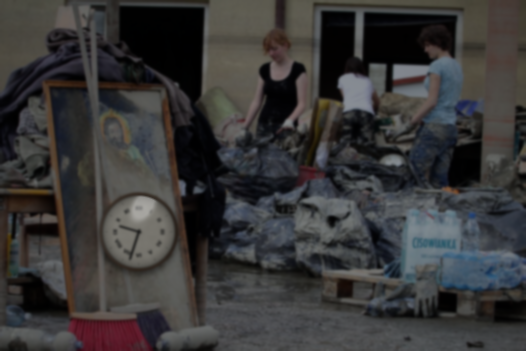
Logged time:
9h33
